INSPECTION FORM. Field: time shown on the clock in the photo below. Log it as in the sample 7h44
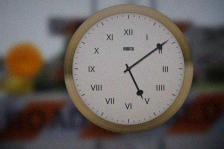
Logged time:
5h09
